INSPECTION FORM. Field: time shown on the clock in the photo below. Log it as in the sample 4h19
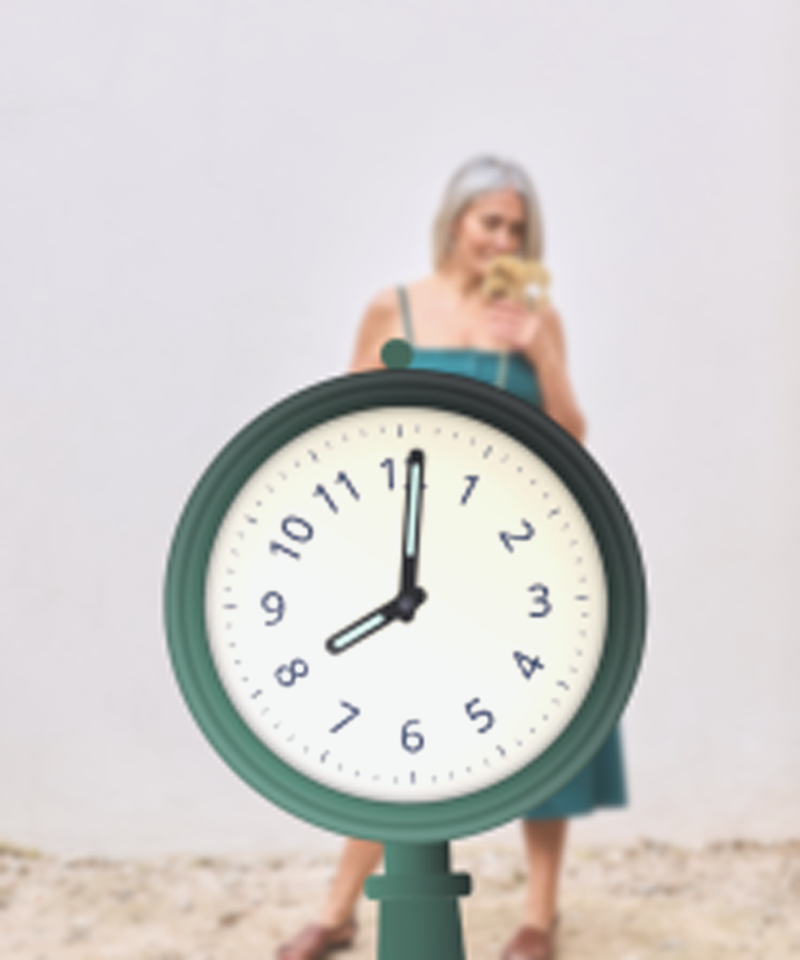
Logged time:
8h01
